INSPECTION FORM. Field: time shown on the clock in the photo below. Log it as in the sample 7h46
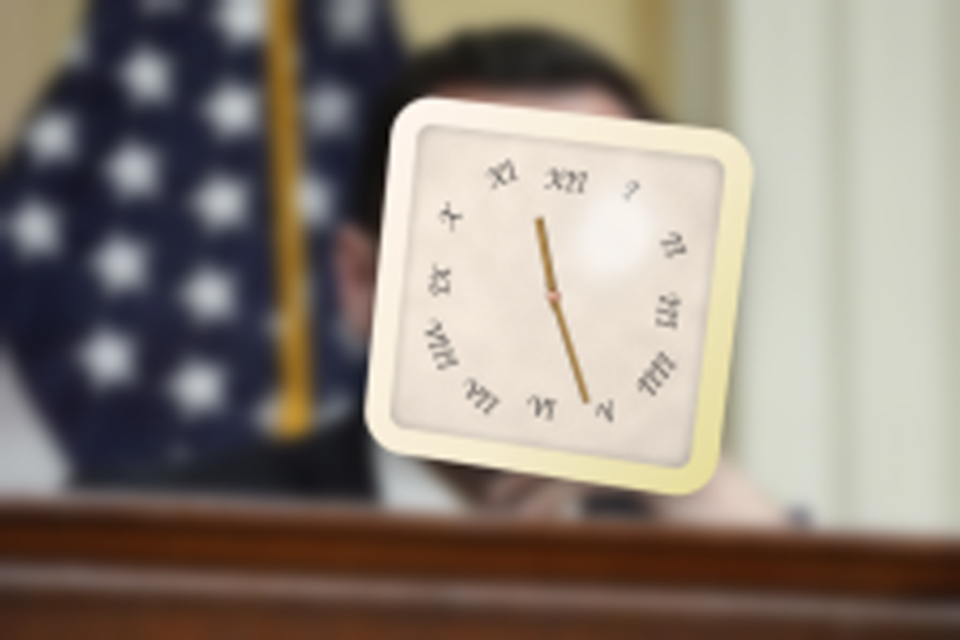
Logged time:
11h26
